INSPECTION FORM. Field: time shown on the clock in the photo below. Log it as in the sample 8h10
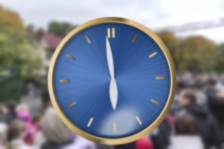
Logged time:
5h59
